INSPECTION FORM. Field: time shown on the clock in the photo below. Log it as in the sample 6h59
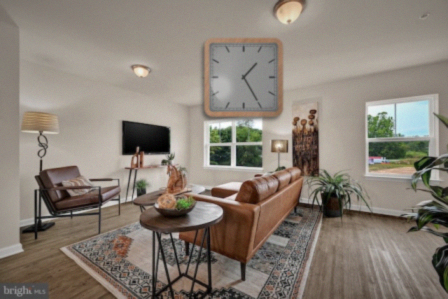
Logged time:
1h25
